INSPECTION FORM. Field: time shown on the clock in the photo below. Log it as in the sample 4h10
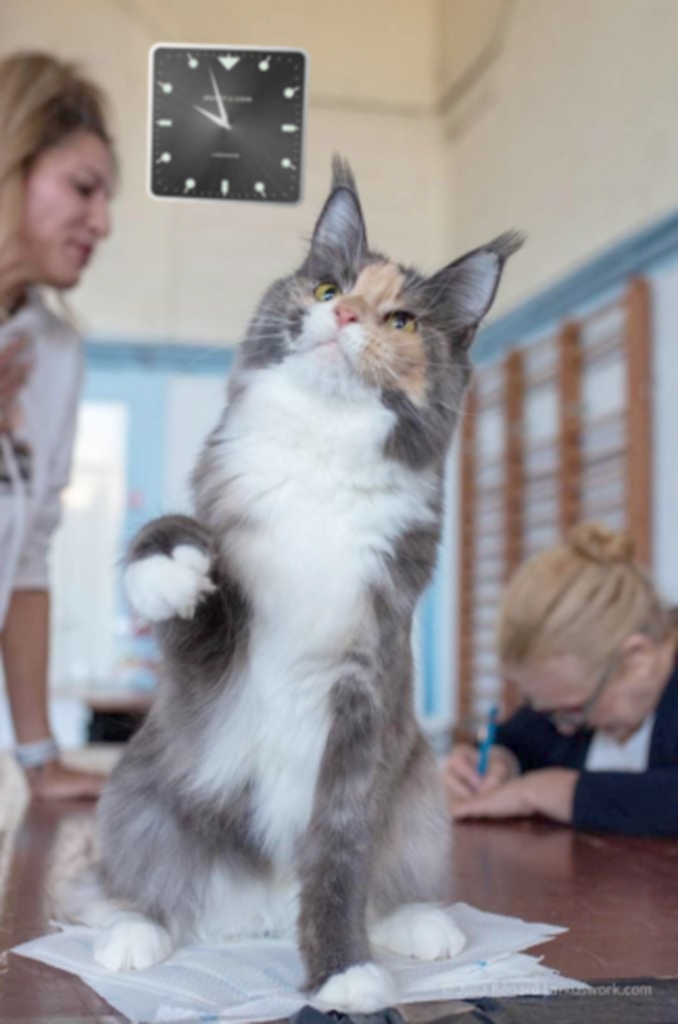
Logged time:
9h57
